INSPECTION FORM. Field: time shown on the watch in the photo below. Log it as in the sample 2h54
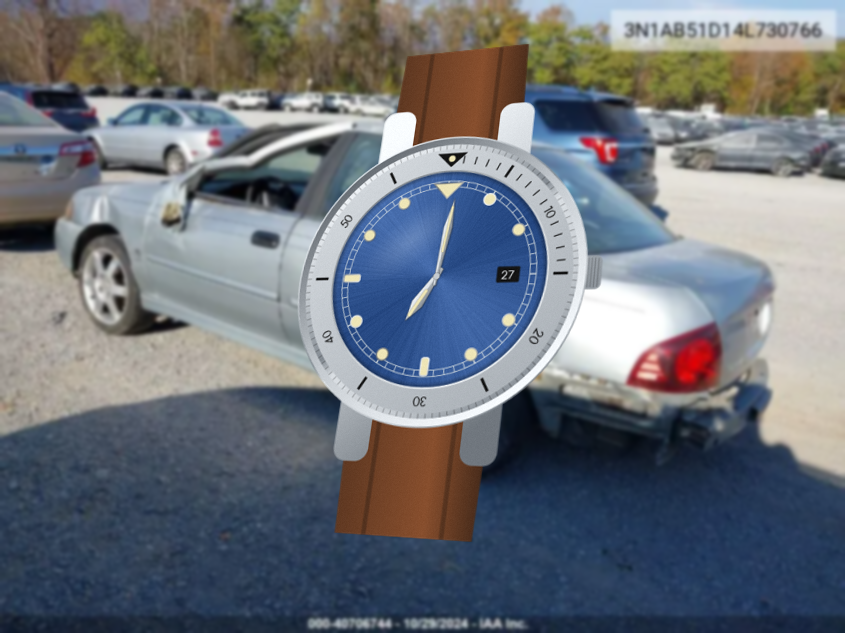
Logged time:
7h01
